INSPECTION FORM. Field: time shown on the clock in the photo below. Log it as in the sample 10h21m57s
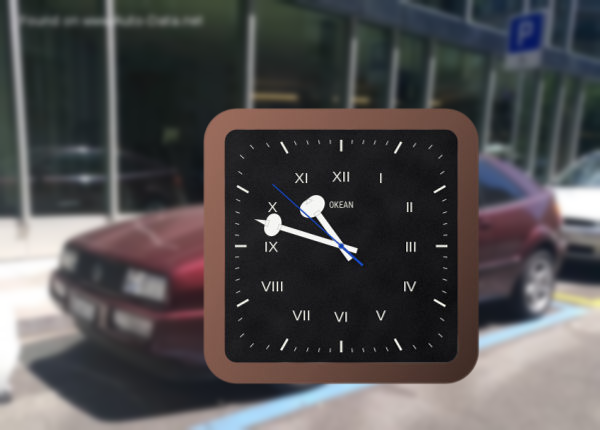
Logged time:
10h47m52s
